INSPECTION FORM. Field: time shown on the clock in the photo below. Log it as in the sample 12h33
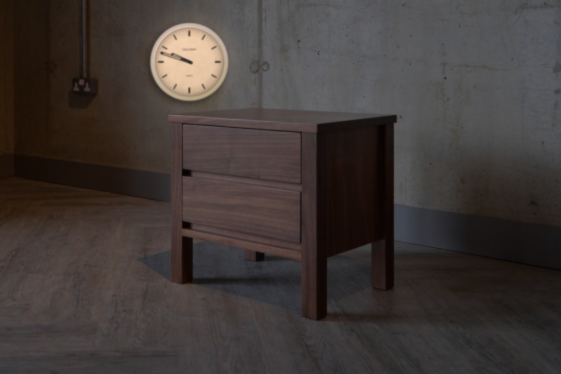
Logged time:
9h48
